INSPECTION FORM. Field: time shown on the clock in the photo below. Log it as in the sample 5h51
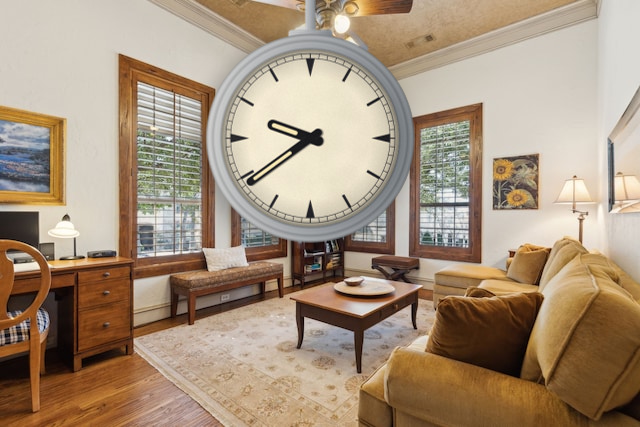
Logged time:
9h39
